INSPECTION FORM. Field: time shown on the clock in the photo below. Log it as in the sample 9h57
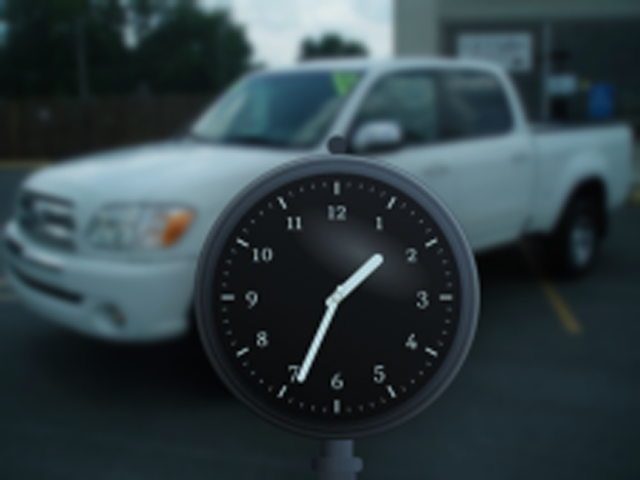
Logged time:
1h34
